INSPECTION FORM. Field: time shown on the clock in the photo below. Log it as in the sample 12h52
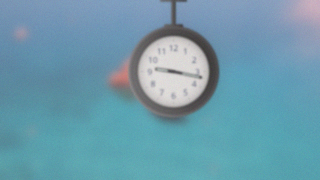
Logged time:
9h17
